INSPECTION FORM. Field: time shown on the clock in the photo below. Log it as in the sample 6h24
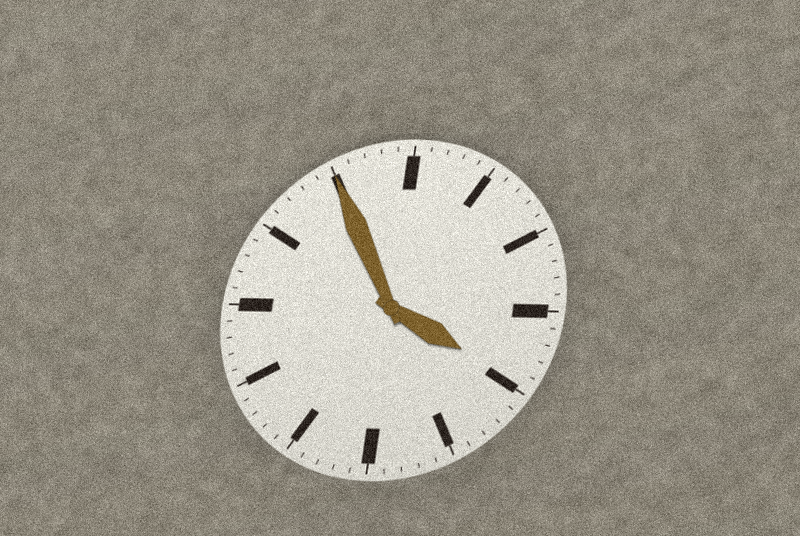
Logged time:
3h55
